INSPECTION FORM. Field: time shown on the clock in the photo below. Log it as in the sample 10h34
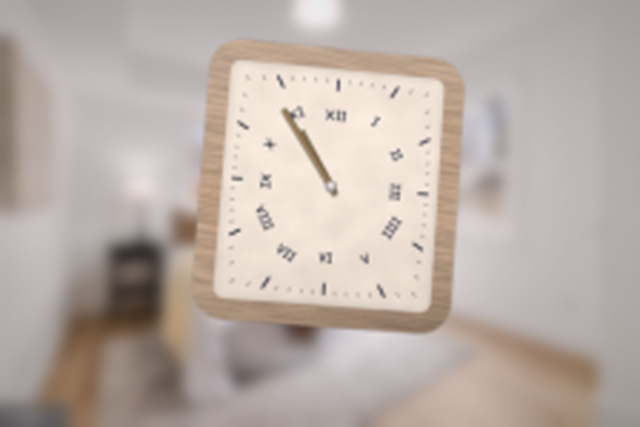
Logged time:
10h54
